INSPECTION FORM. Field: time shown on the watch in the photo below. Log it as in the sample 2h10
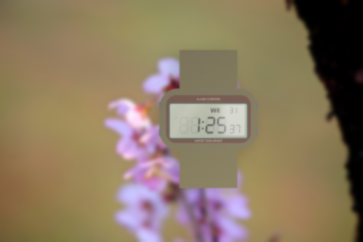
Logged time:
1h25
